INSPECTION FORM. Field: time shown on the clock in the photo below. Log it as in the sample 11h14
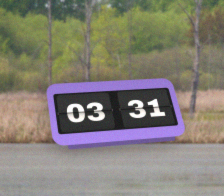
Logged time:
3h31
